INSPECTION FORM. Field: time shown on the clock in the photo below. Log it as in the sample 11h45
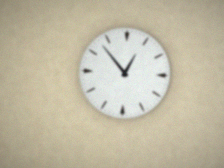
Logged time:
12h53
